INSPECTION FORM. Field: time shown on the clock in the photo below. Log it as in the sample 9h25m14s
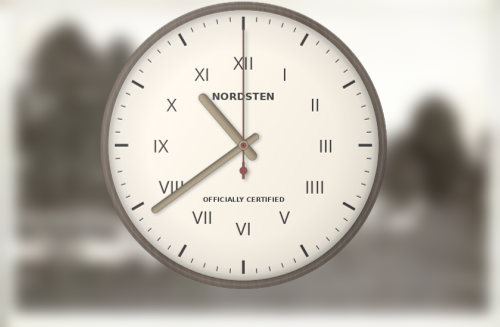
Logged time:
10h39m00s
